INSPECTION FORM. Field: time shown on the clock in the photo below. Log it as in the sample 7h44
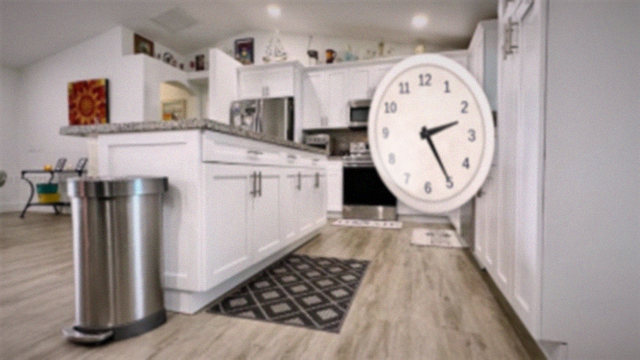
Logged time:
2h25
